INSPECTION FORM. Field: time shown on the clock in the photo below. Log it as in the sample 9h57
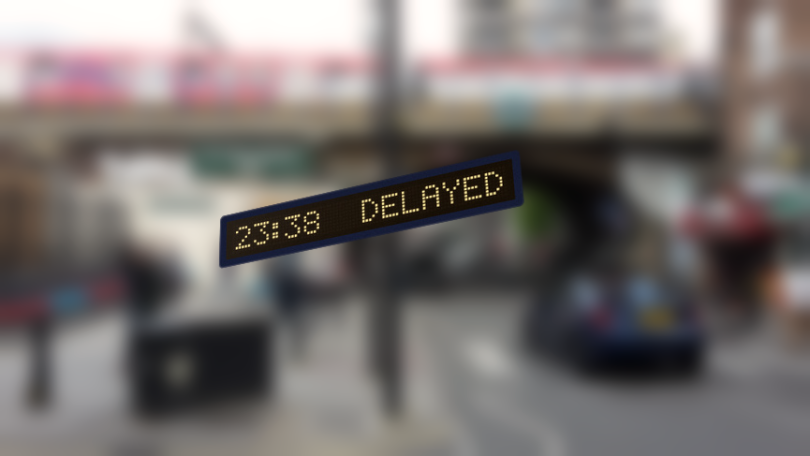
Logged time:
23h38
